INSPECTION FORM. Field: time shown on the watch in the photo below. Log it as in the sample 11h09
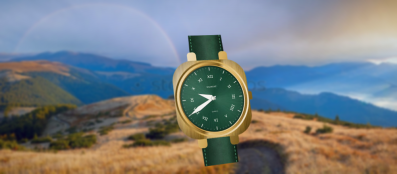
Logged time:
9h40
